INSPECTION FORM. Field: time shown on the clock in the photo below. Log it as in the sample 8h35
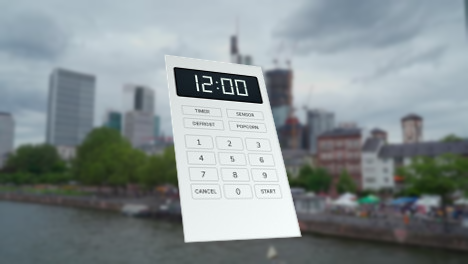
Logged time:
12h00
